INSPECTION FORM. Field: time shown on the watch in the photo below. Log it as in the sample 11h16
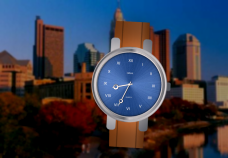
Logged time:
8h34
